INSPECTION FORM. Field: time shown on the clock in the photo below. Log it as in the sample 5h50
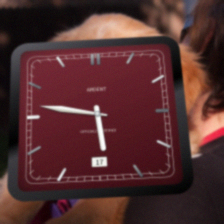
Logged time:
5h47
